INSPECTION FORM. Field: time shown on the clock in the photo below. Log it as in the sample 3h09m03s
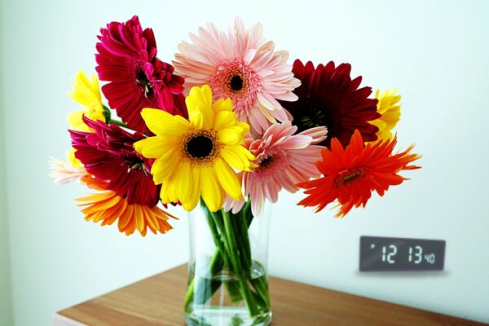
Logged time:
12h13m40s
